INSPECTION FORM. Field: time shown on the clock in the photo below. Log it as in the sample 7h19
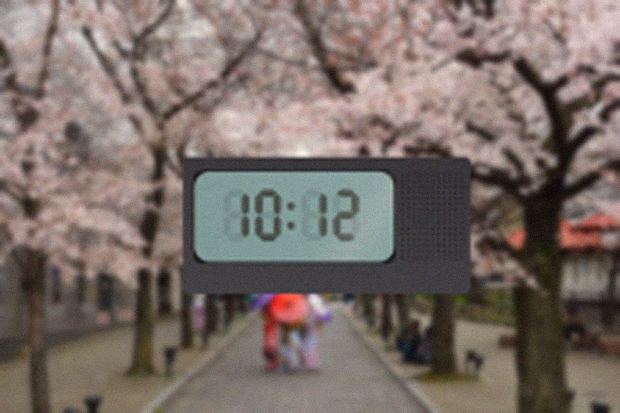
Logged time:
10h12
